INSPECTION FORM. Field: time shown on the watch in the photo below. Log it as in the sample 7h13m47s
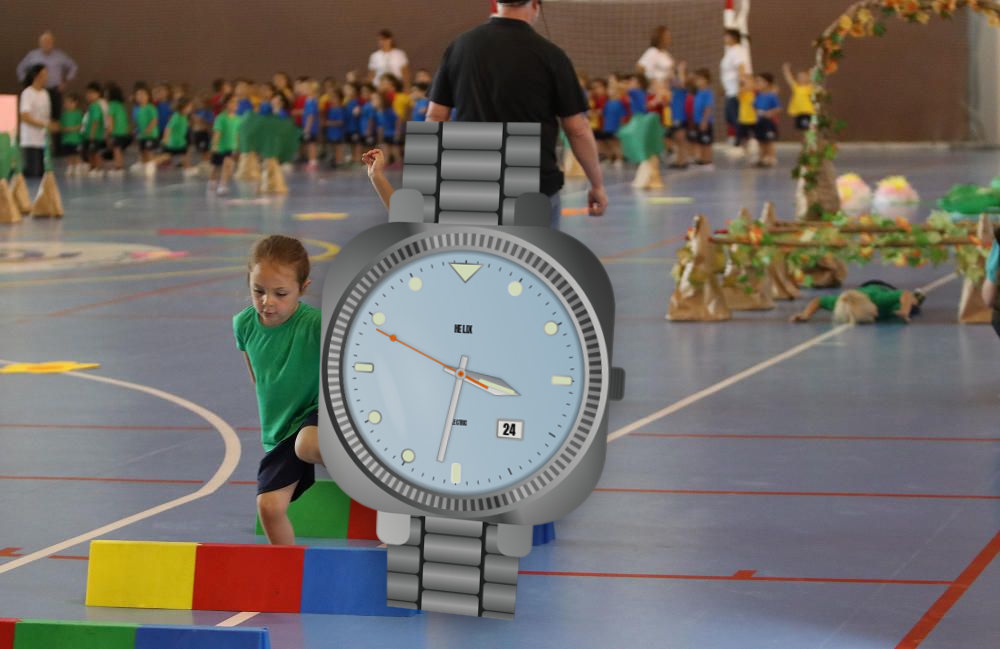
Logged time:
3h31m49s
